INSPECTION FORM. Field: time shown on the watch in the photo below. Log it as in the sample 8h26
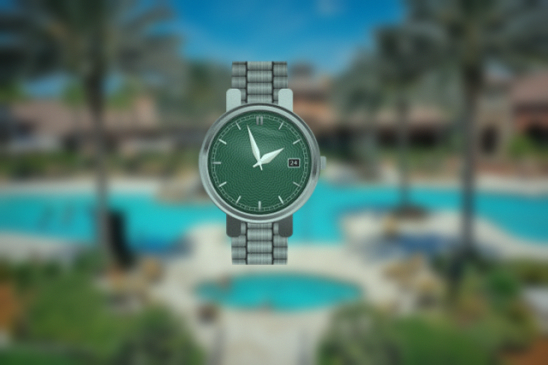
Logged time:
1h57
